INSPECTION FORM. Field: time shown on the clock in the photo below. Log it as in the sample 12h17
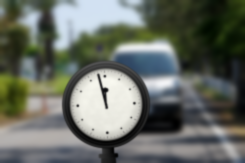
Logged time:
11h58
